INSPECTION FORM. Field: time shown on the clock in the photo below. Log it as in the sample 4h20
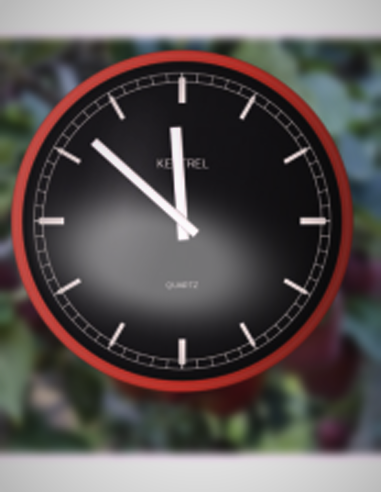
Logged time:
11h52
